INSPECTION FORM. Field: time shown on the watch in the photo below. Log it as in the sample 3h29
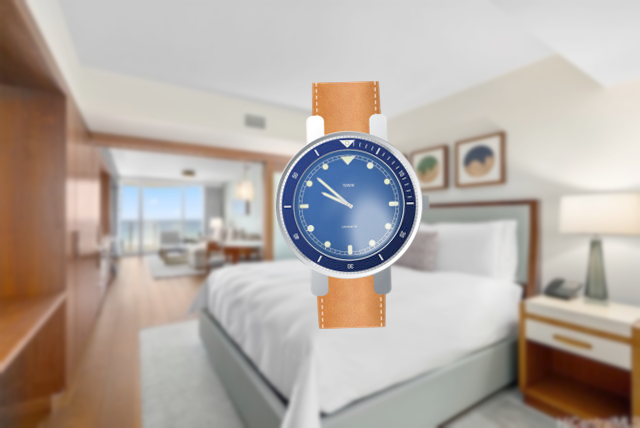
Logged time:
9h52
